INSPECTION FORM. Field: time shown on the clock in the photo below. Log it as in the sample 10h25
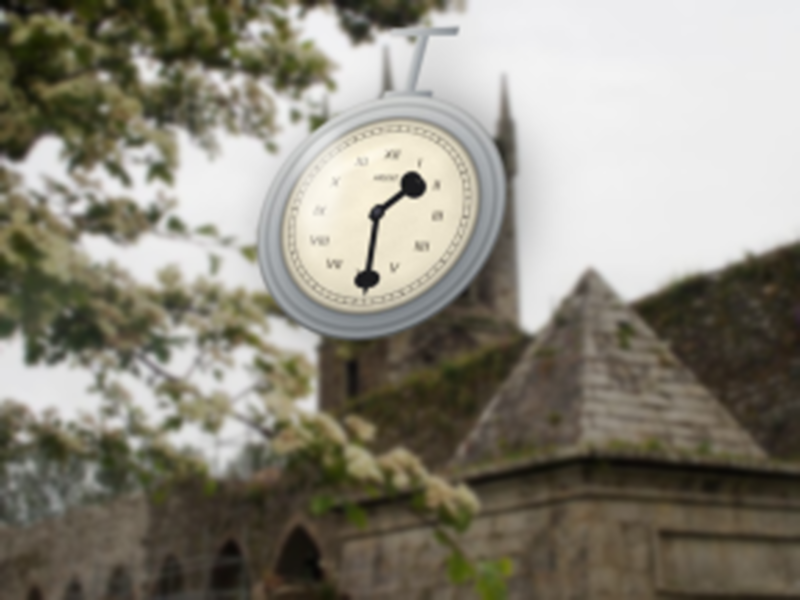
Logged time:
1h29
